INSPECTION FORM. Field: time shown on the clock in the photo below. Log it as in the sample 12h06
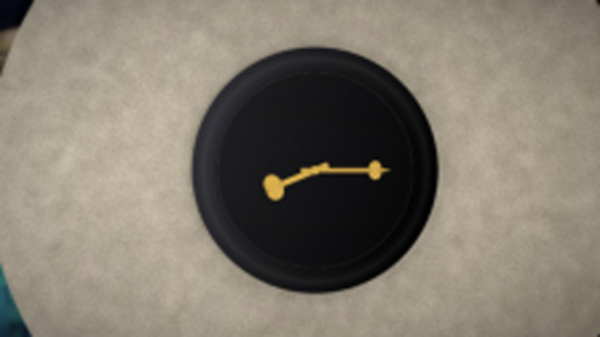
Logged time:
8h15
